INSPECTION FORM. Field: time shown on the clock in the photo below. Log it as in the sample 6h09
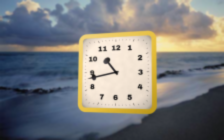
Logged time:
10h43
